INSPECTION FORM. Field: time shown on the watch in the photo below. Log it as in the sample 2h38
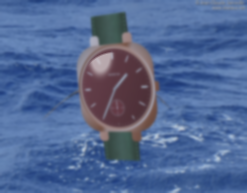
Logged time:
1h35
